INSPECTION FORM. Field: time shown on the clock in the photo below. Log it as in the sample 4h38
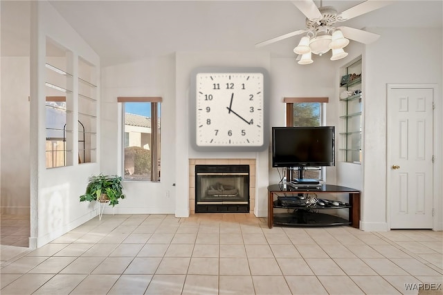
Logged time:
12h21
